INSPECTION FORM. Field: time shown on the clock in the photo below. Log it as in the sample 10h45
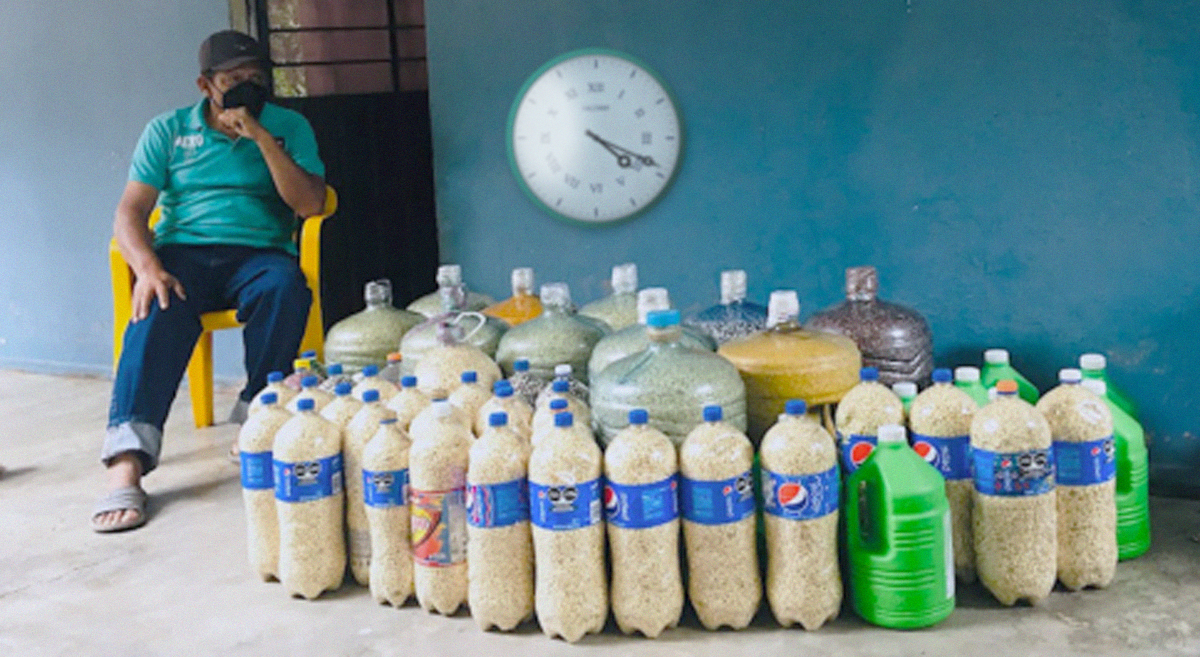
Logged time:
4h19
